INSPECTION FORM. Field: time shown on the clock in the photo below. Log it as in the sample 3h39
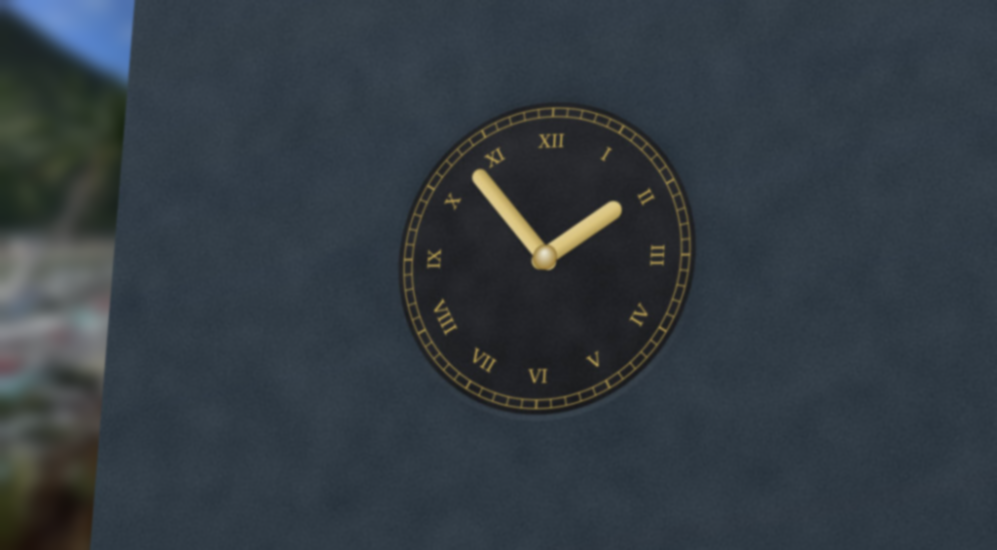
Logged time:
1h53
